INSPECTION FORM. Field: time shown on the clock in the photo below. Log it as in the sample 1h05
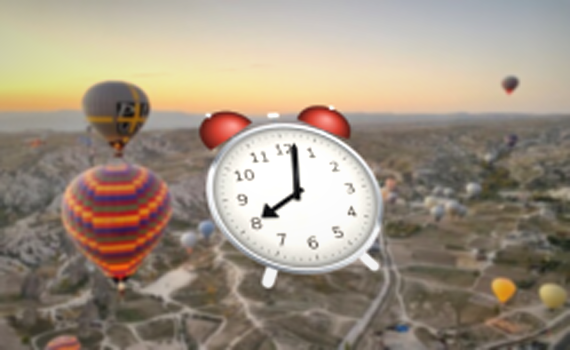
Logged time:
8h02
